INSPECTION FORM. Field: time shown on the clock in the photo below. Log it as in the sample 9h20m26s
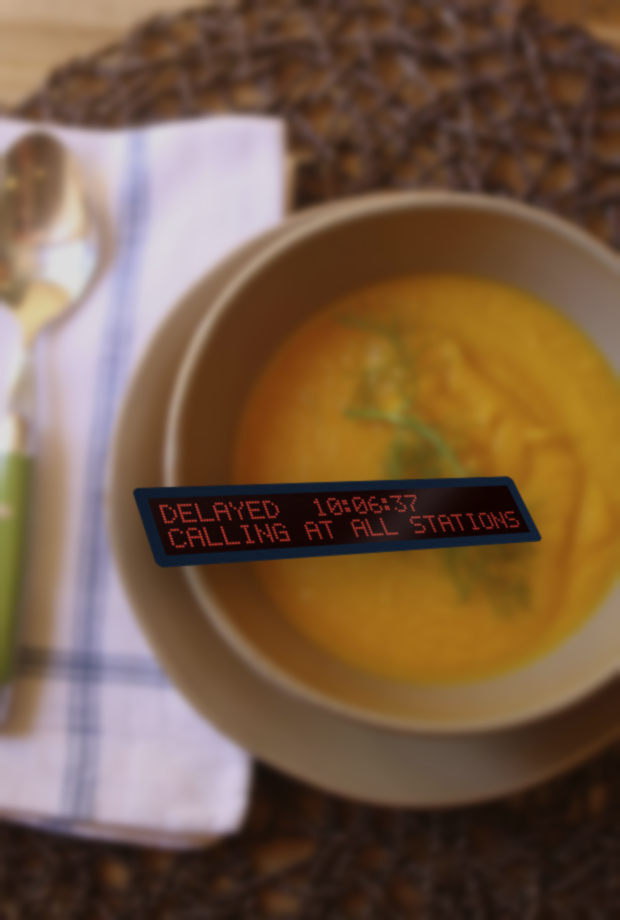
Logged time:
10h06m37s
